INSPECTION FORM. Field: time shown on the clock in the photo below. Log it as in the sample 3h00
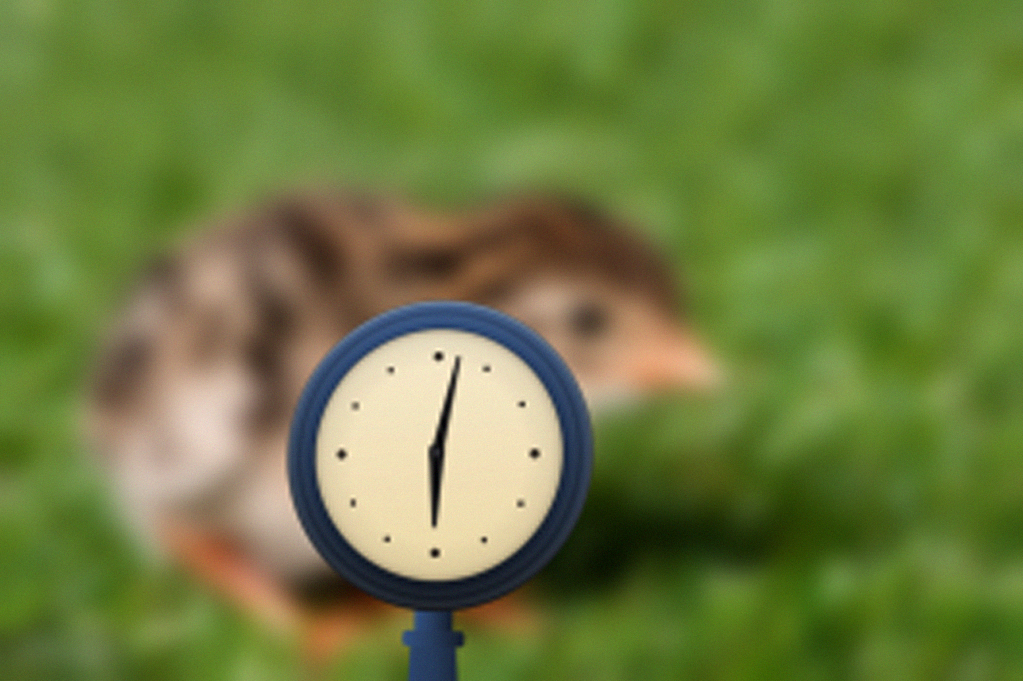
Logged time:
6h02
